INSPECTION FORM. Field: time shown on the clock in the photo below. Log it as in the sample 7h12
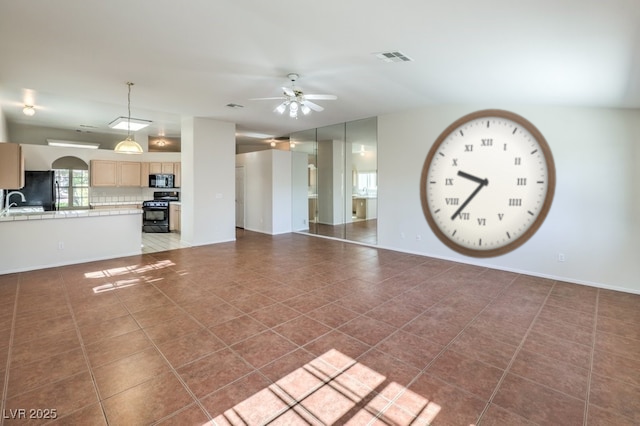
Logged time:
9h37
